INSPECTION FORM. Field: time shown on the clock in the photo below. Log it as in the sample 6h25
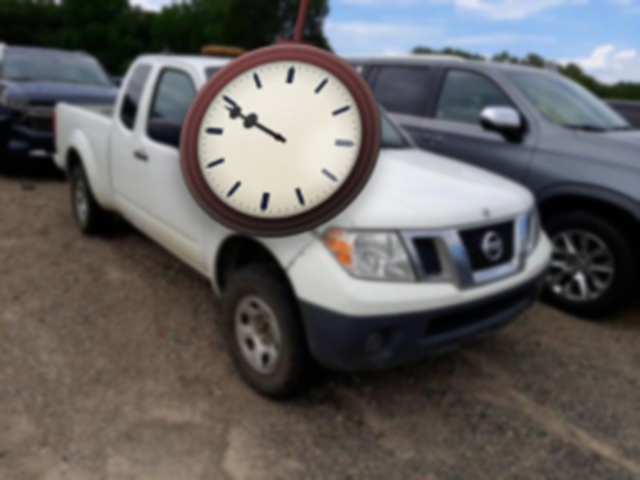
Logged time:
9h49
